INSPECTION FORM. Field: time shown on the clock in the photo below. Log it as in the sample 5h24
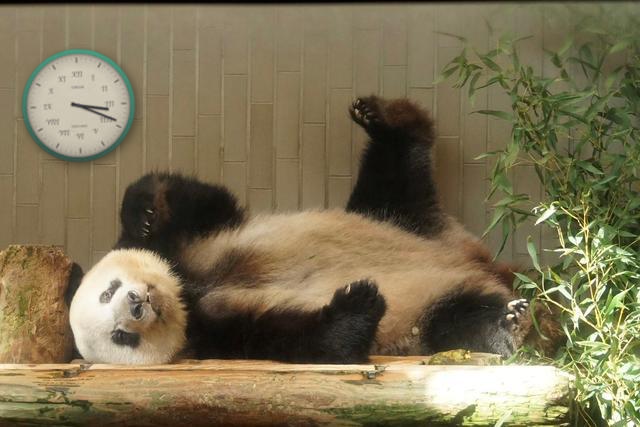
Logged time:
3h19
